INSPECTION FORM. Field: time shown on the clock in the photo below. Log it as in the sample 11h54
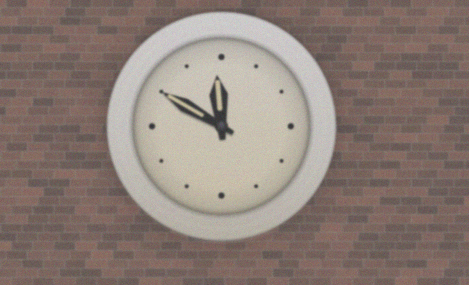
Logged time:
11h50
